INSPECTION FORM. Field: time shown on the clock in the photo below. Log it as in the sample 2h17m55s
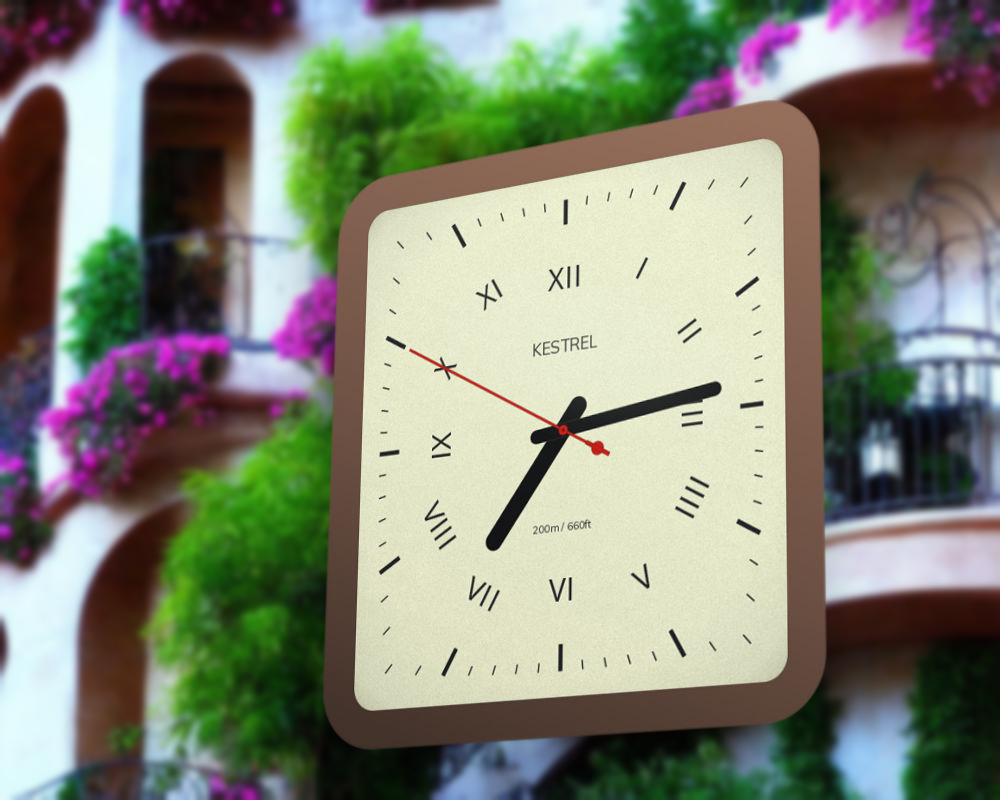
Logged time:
7h13m50s
